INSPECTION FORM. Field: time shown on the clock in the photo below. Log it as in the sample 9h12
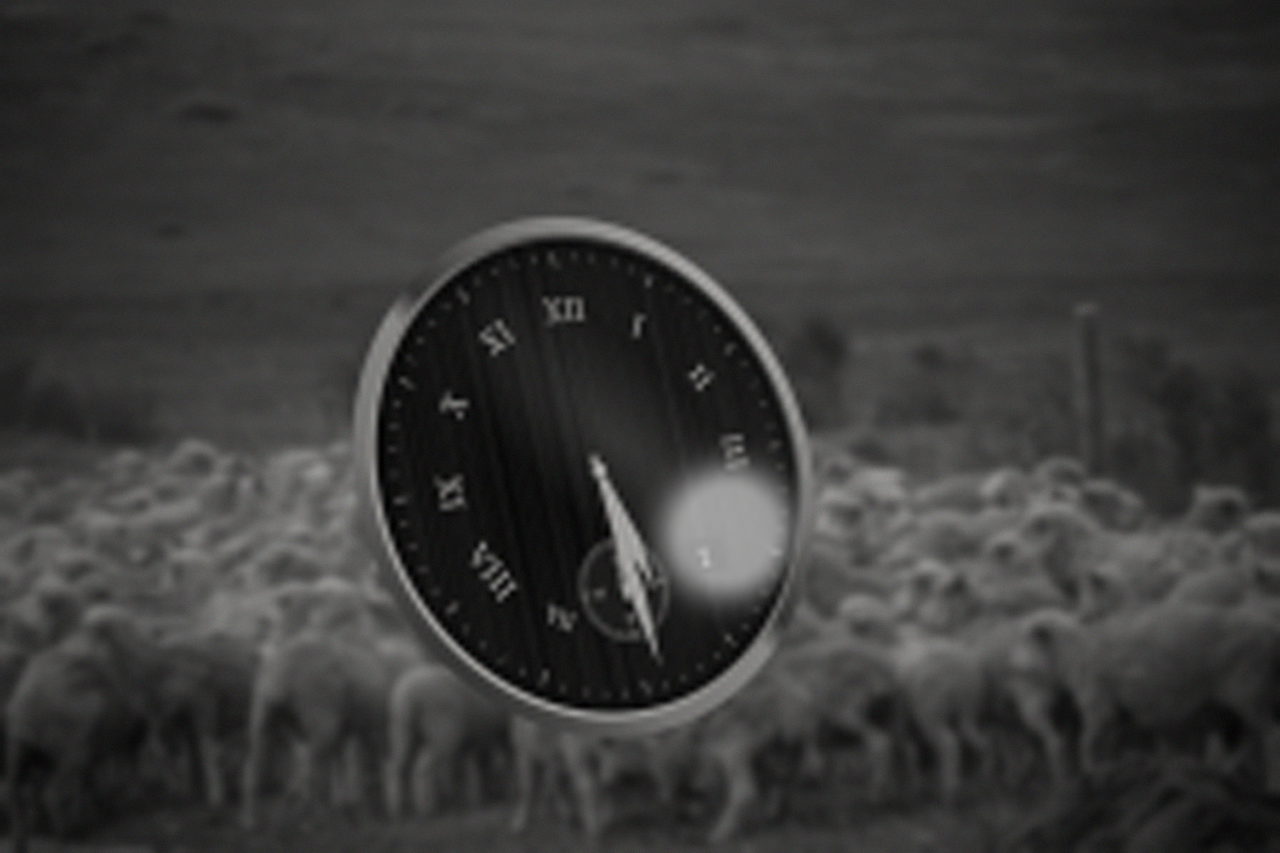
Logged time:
5h29
